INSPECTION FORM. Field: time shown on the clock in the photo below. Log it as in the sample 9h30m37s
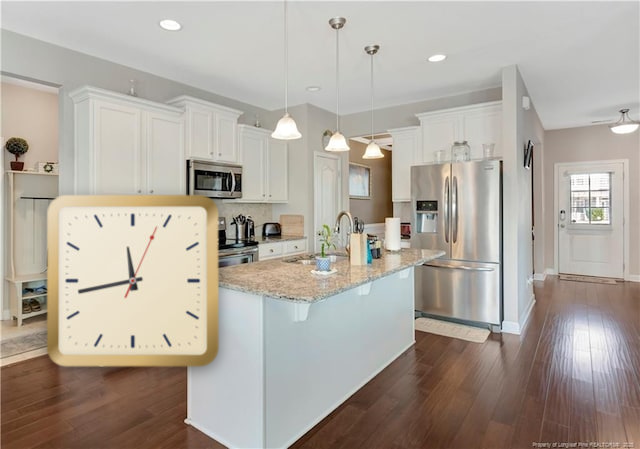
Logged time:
11h43m04s
